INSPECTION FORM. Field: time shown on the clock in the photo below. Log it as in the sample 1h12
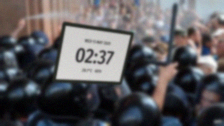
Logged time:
2h37
